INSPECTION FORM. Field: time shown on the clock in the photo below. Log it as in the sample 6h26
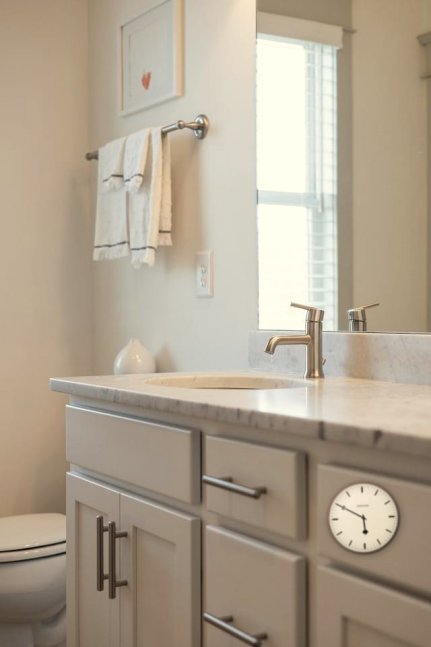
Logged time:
5h50
